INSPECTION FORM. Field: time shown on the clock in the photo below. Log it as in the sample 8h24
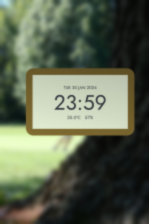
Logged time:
23h59
